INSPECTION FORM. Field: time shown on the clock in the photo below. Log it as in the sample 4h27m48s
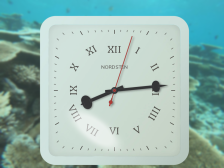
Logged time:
8h14m03s
